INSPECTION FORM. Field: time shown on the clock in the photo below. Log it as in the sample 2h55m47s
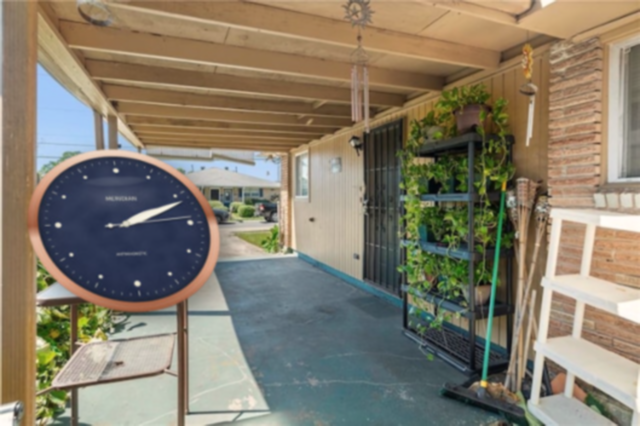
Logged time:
2h11m14s
